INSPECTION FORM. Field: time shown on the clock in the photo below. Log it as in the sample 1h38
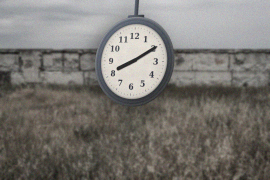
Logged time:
8h10
